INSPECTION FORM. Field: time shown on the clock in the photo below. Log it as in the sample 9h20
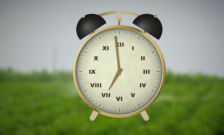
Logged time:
6h59
